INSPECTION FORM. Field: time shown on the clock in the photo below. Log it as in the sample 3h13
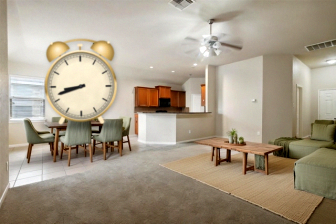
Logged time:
8h42
